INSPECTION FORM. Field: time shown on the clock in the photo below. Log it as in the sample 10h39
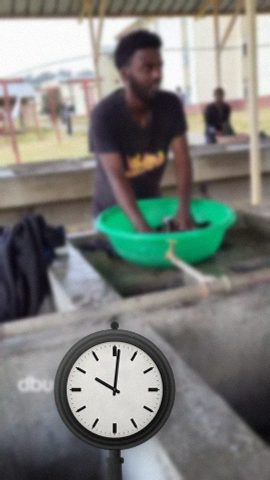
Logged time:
10h01
